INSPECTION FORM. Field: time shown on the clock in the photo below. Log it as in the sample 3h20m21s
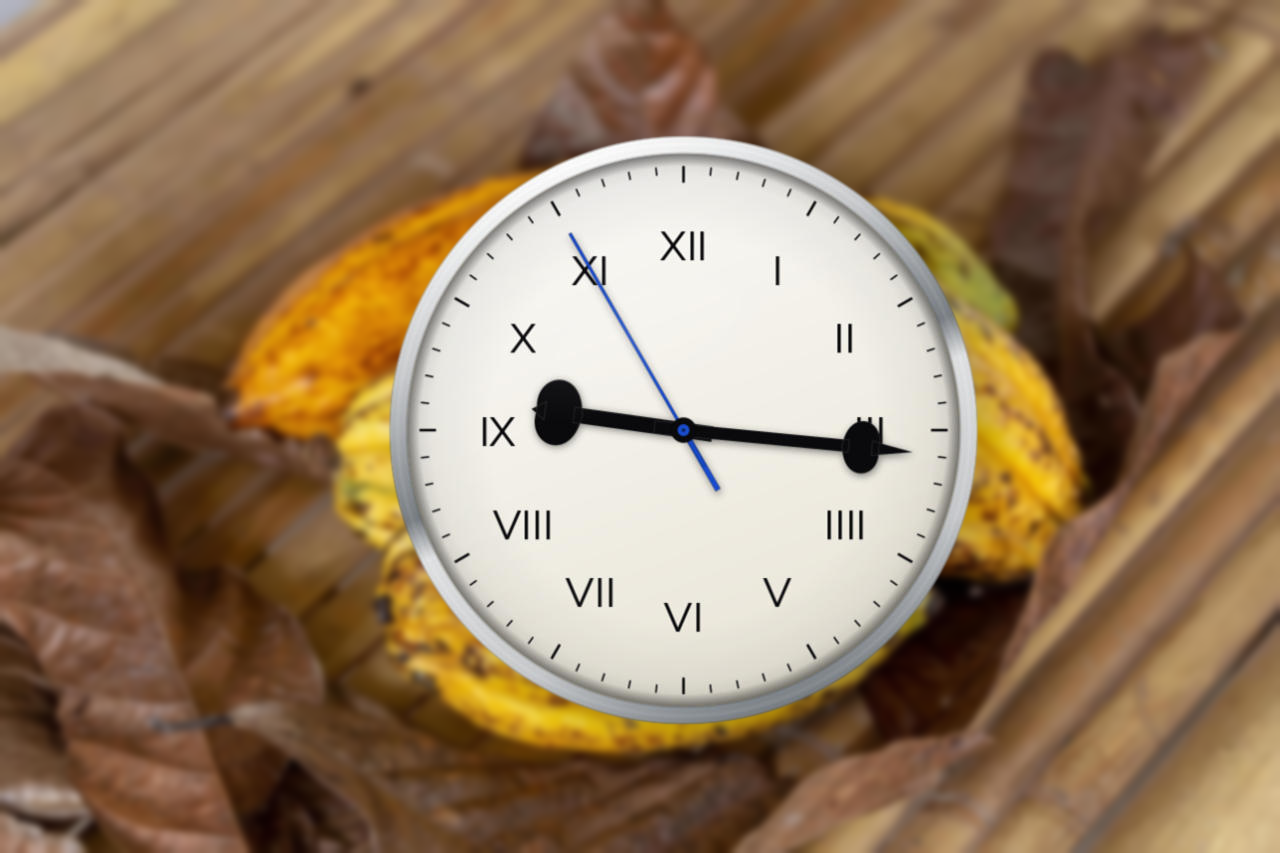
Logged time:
9h15m55s
